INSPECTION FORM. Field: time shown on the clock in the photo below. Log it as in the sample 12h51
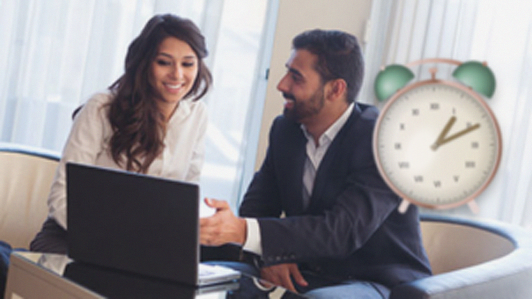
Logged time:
1h11
